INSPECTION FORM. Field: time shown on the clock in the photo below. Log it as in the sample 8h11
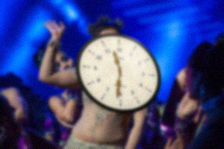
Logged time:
11h31
